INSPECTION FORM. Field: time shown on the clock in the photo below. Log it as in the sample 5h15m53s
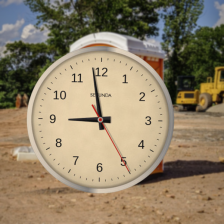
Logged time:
8h58m25s
